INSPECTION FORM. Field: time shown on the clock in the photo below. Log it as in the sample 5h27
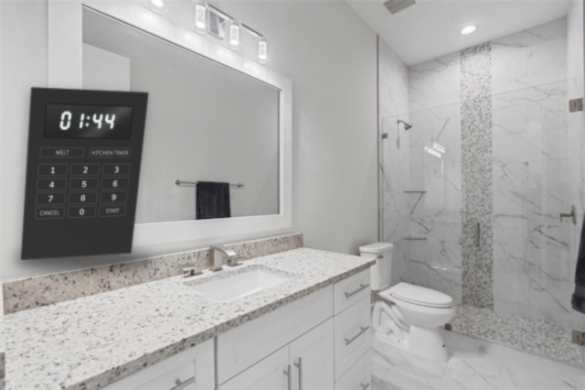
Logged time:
1h44
